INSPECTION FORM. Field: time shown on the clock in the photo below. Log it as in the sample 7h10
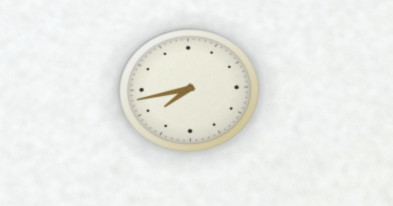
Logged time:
7h43
